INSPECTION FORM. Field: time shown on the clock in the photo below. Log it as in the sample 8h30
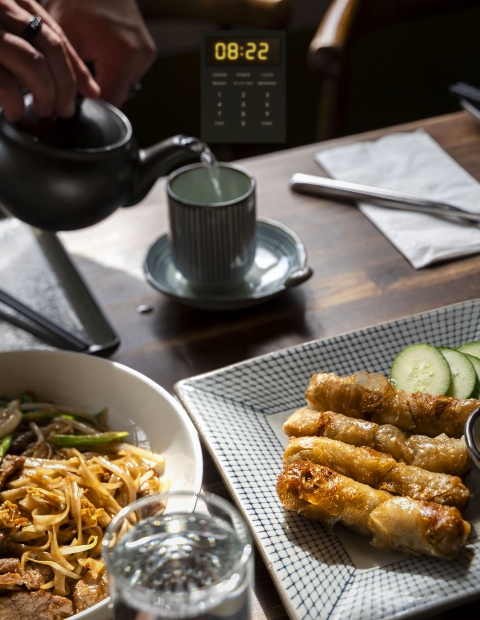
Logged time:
8h22
